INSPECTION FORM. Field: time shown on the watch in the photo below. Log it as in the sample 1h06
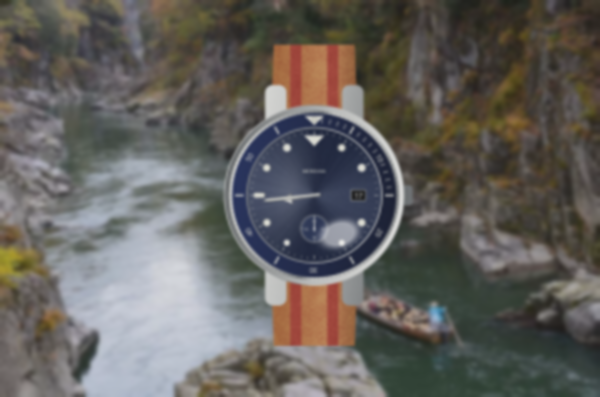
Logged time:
8h44
